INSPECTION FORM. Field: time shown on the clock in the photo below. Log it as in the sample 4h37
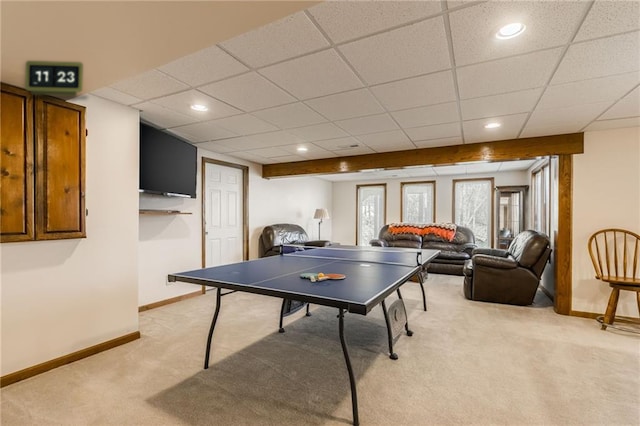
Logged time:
11h23
